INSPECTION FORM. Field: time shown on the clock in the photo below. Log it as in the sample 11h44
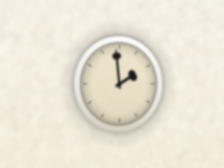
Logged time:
1h59
